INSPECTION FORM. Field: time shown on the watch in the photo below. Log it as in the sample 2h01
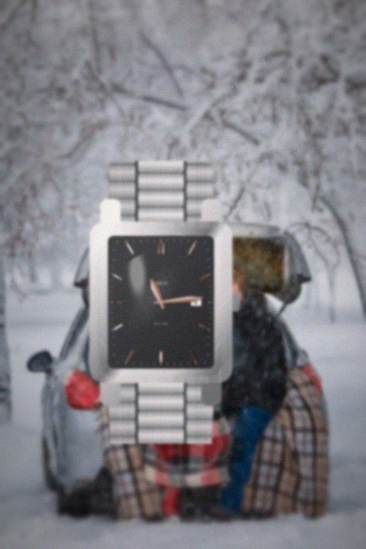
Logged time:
11h14
